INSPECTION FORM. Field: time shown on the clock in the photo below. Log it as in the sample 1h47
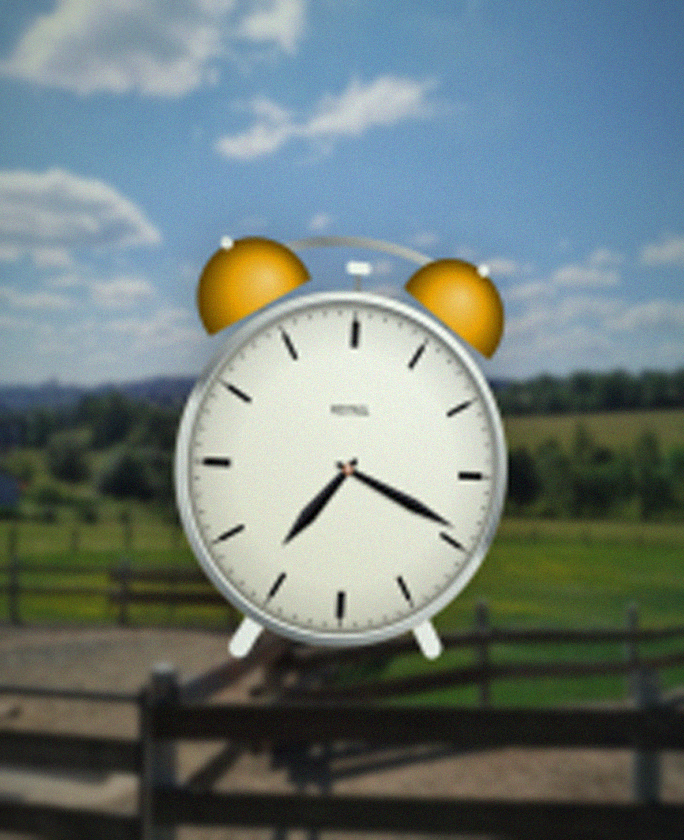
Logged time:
7h19
